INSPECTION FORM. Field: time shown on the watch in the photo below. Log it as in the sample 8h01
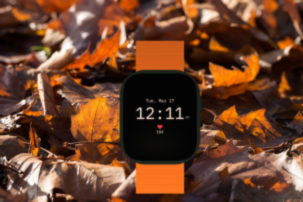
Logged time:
12h11
